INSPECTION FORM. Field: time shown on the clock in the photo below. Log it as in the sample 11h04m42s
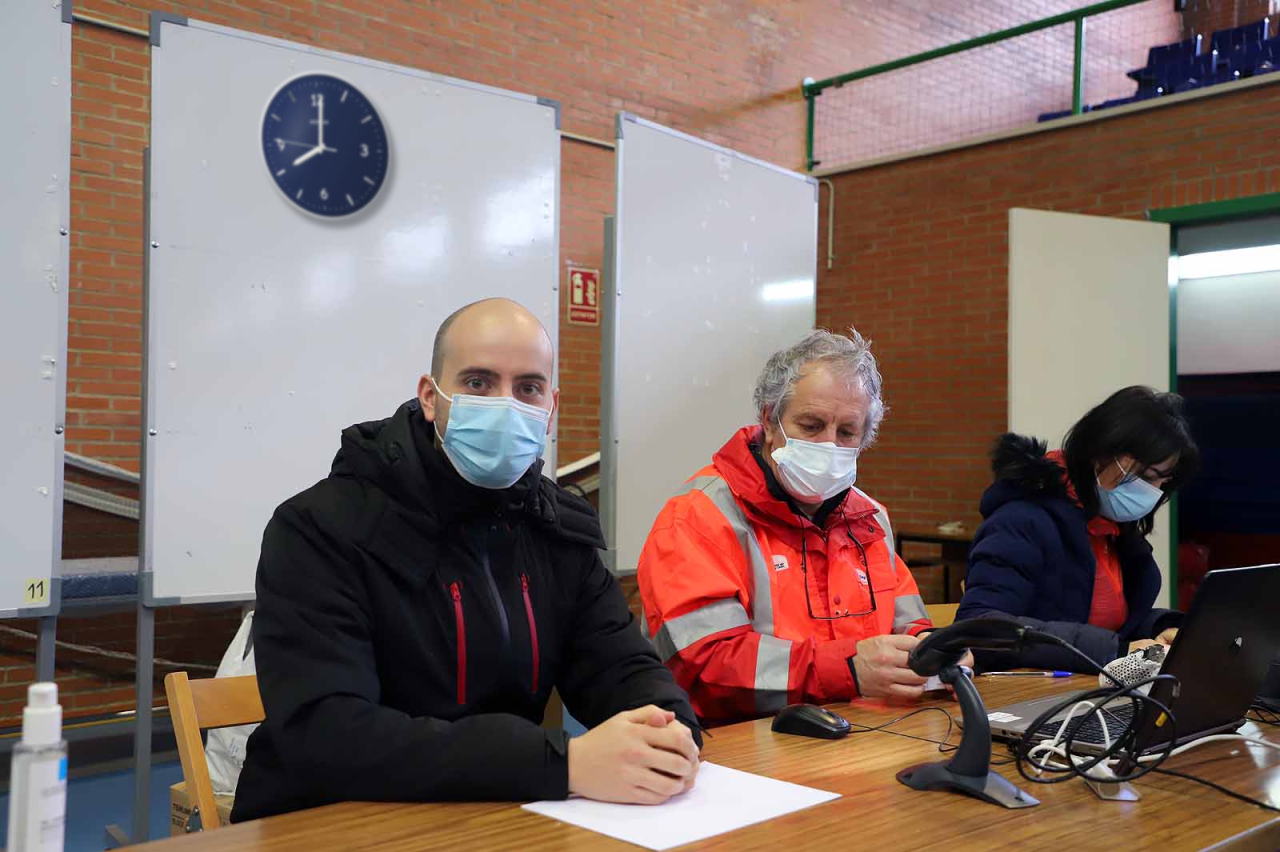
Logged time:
8h00m46s
